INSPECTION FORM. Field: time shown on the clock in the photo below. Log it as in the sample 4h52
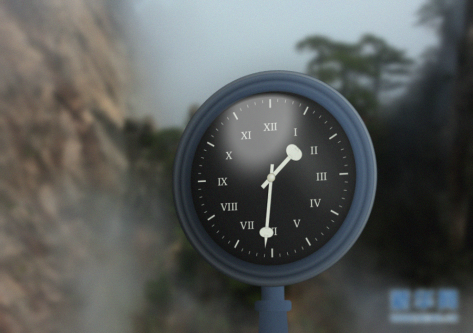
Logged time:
1h31
